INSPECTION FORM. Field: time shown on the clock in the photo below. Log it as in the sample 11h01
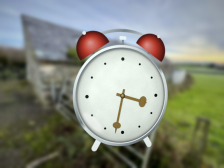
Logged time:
3h32
